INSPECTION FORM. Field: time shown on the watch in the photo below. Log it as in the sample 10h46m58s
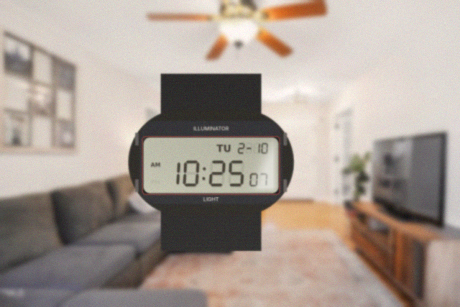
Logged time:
10h25m07s
